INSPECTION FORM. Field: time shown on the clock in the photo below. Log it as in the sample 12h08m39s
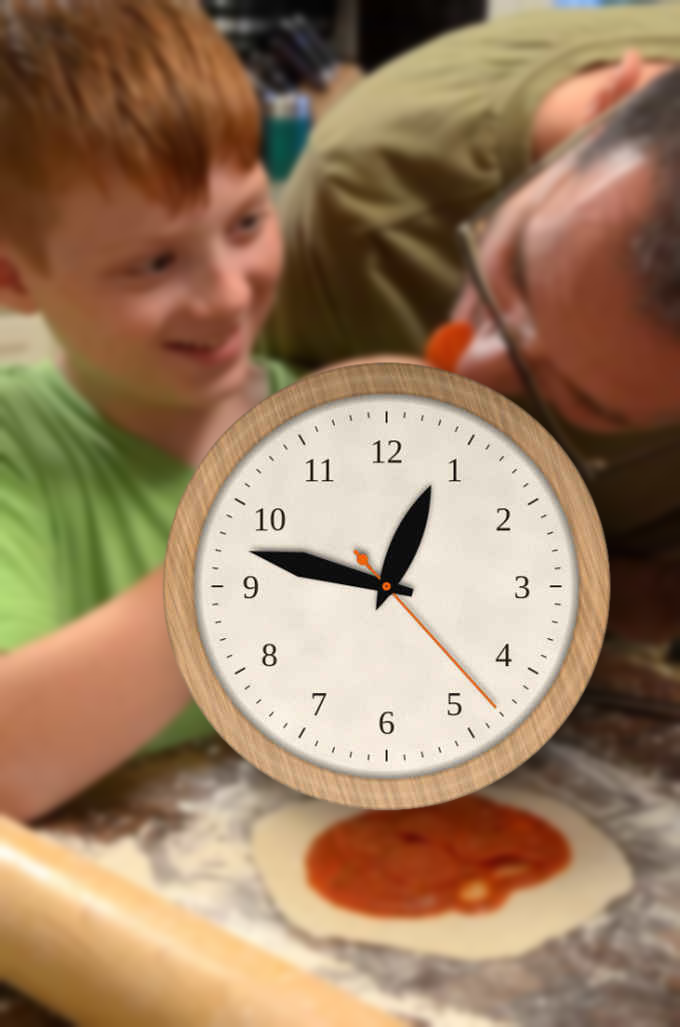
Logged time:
12h47m23s
